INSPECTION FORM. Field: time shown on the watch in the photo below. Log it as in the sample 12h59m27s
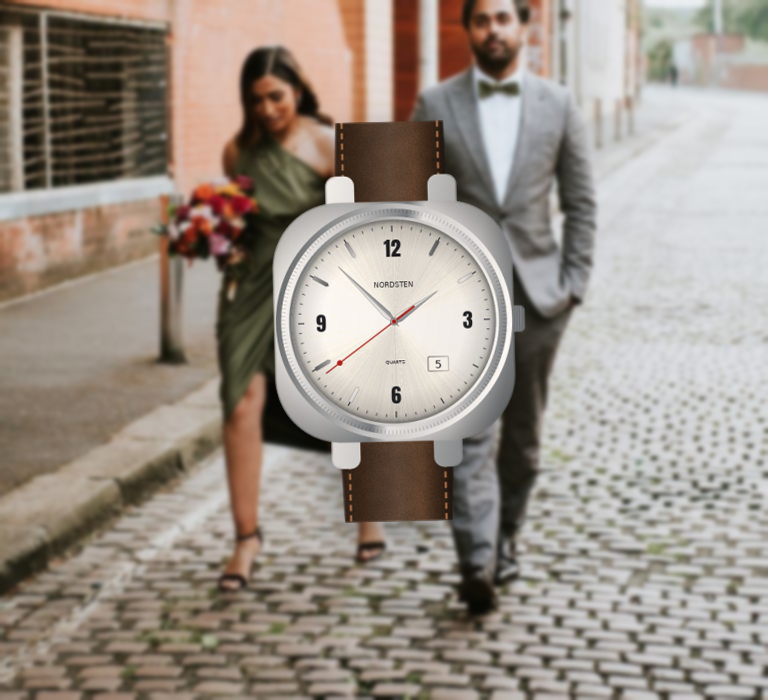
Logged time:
1h52m39s
